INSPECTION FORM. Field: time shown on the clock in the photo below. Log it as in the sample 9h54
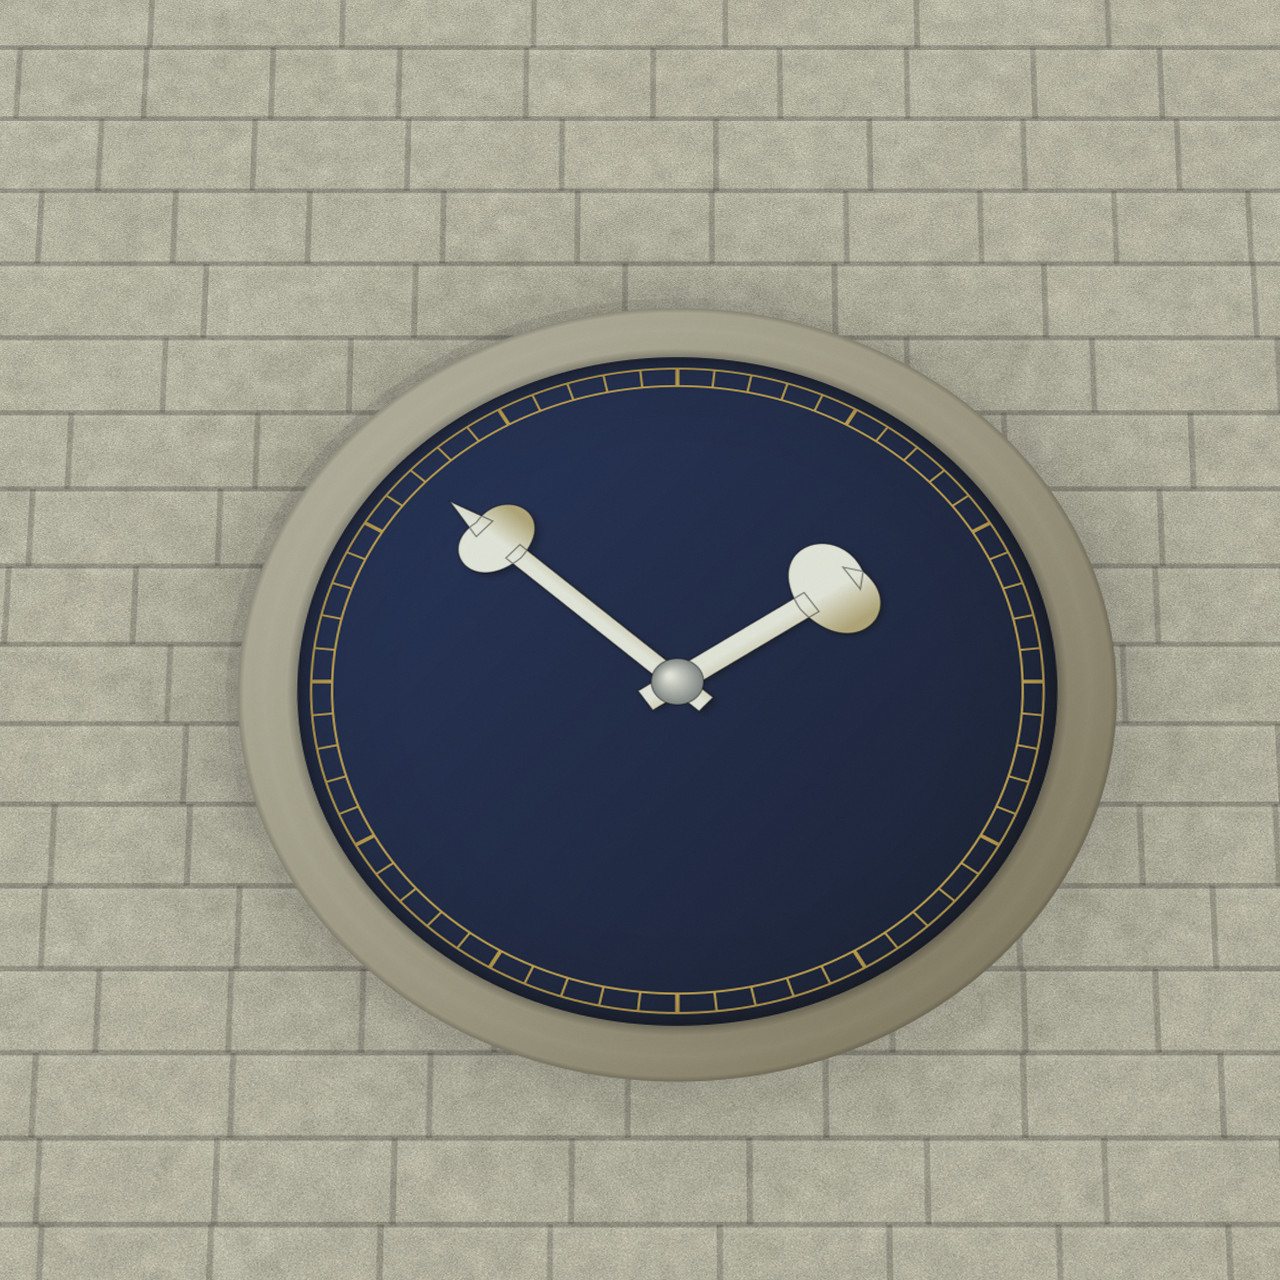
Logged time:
1h52
